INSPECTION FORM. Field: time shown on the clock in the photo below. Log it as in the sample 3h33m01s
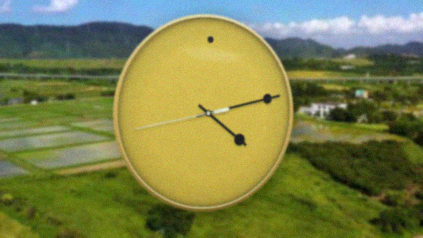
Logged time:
4h12m43s
